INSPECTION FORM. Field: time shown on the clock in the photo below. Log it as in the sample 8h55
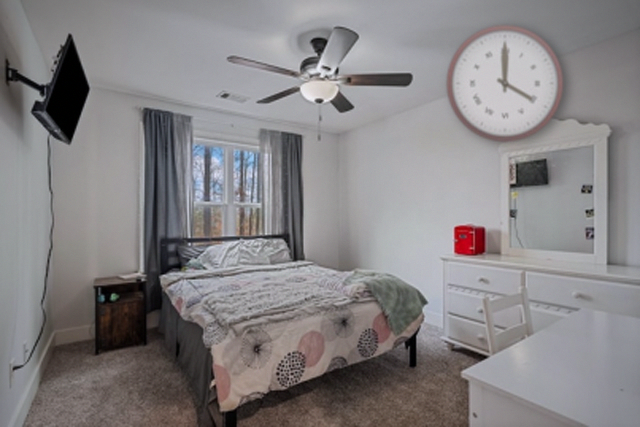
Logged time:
4h00
